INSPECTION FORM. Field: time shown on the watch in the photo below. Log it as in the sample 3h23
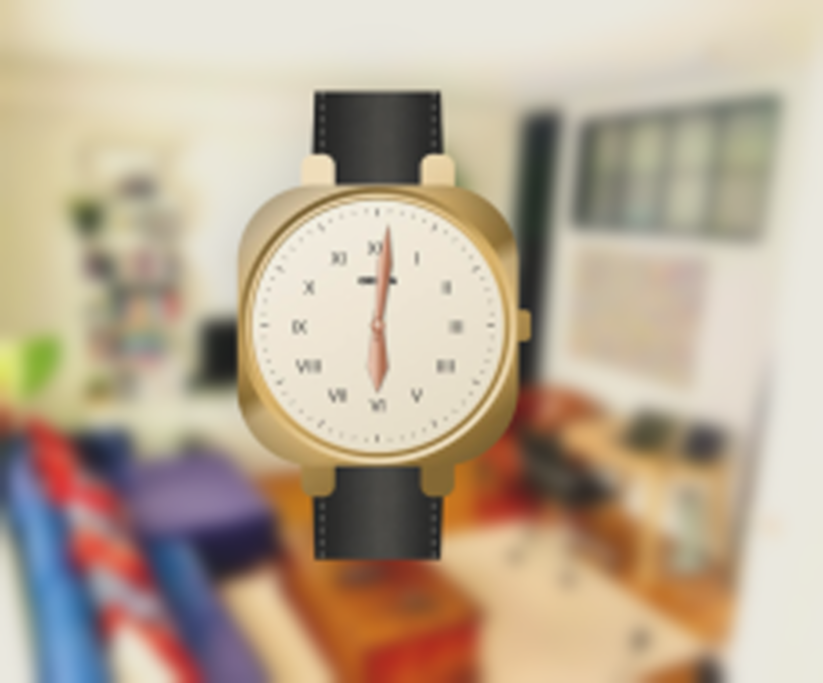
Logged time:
6h01
